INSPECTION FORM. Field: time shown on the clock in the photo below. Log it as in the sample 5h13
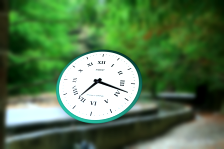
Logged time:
7h18
